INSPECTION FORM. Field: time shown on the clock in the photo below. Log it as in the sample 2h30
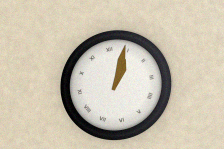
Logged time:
1h04
